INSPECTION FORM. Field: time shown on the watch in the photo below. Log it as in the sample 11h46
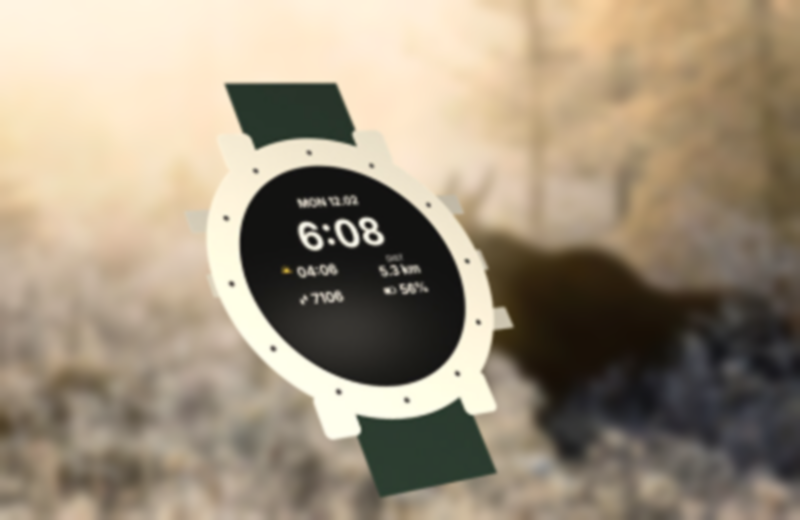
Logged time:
6h08
